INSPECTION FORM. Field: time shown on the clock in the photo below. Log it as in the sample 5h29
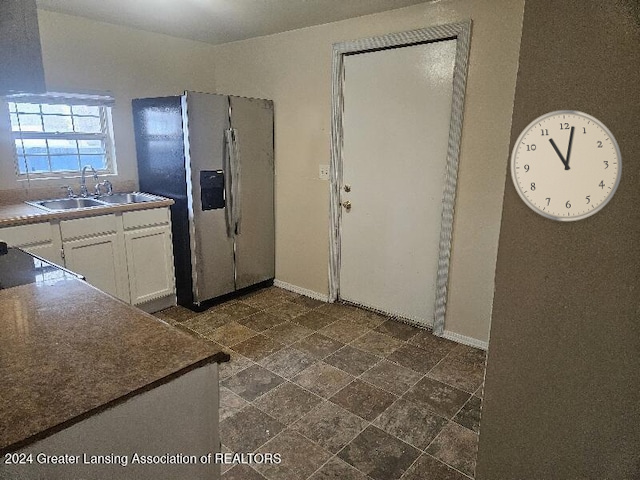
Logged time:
11h02
